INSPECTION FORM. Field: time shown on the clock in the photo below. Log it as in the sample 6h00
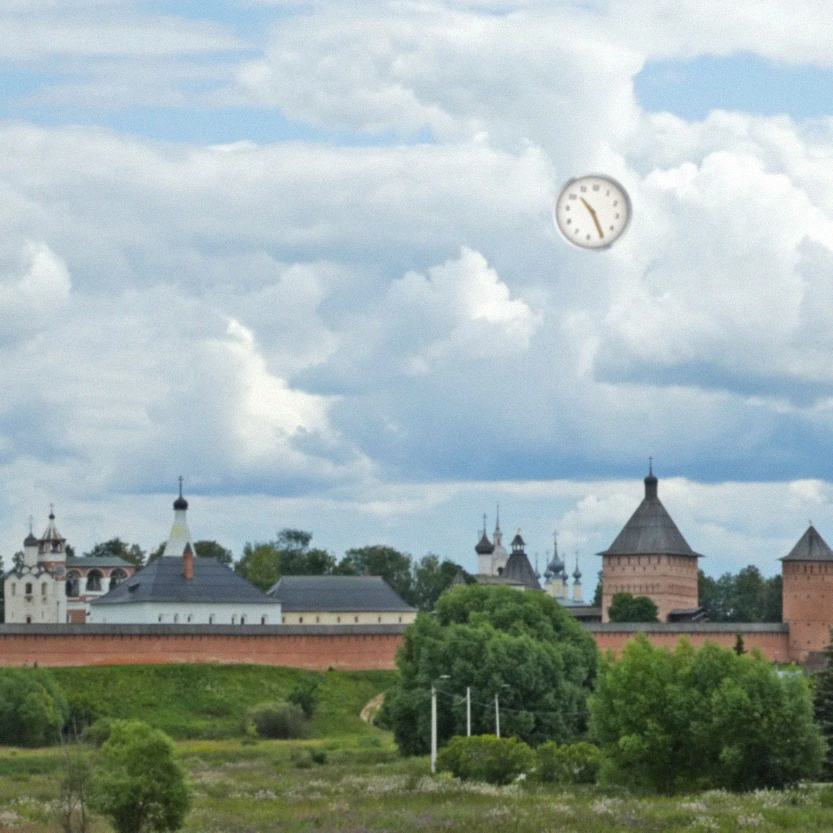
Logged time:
10h25
